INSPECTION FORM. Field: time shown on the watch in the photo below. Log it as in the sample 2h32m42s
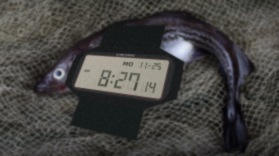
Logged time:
8h27m14s
